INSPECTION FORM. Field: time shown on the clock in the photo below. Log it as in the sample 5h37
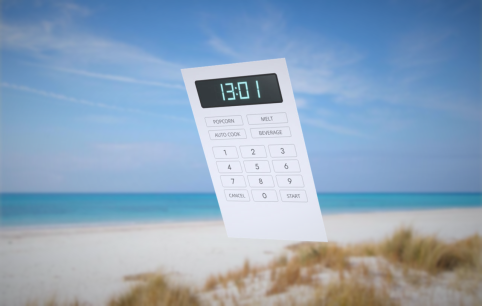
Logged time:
13h01
